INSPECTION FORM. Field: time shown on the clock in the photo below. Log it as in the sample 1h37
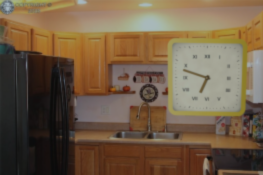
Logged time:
6h48
